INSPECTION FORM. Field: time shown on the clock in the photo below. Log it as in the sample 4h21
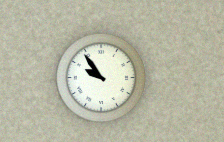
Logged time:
9h54
